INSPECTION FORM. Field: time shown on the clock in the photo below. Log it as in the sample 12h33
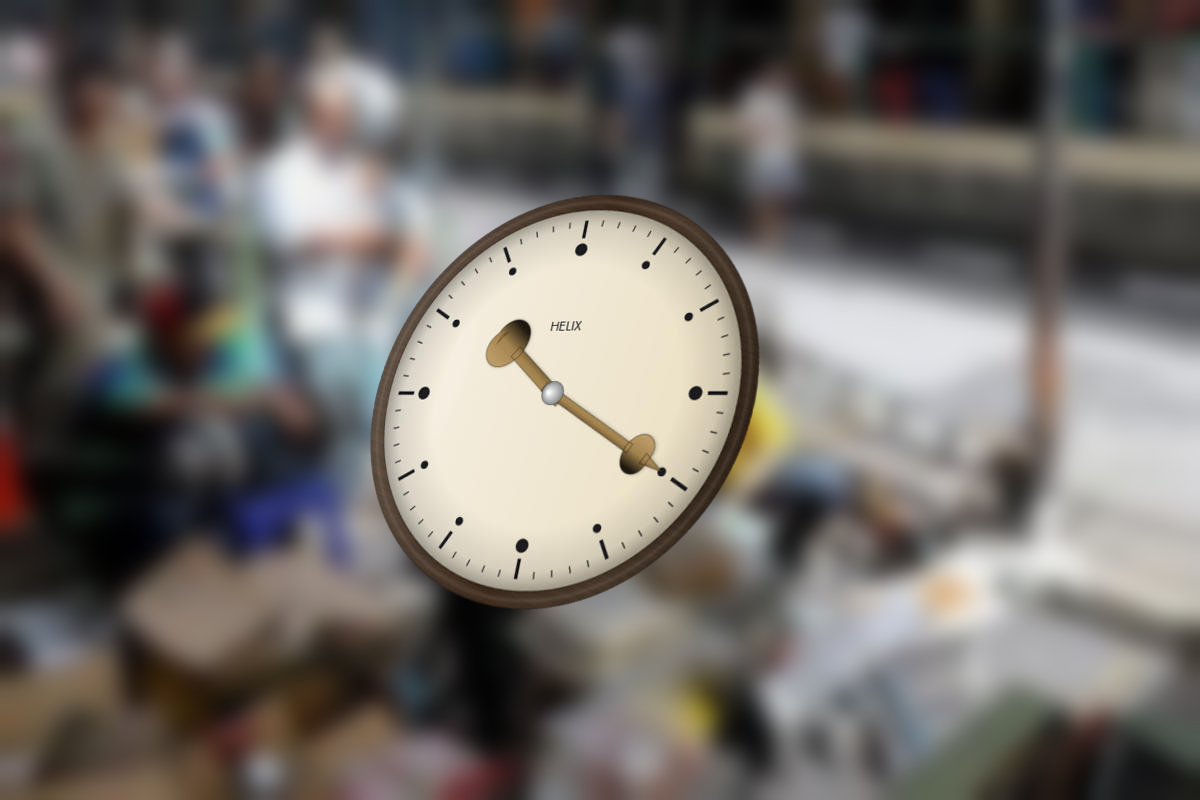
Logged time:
10h20
